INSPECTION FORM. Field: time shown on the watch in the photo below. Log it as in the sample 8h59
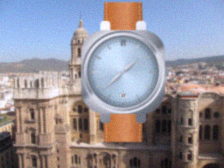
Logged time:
1h38
